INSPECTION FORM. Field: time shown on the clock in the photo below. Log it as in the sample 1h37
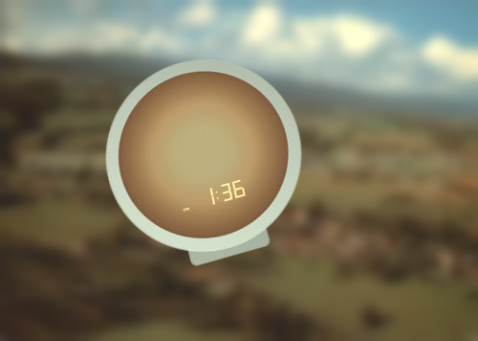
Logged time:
1h36
